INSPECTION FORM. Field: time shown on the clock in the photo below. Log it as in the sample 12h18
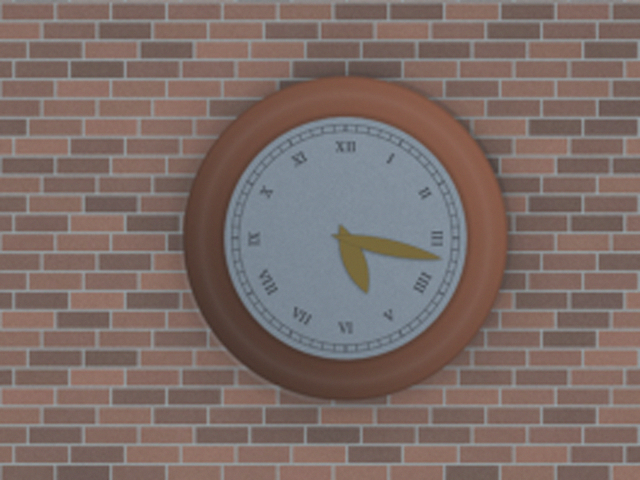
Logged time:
5h17
